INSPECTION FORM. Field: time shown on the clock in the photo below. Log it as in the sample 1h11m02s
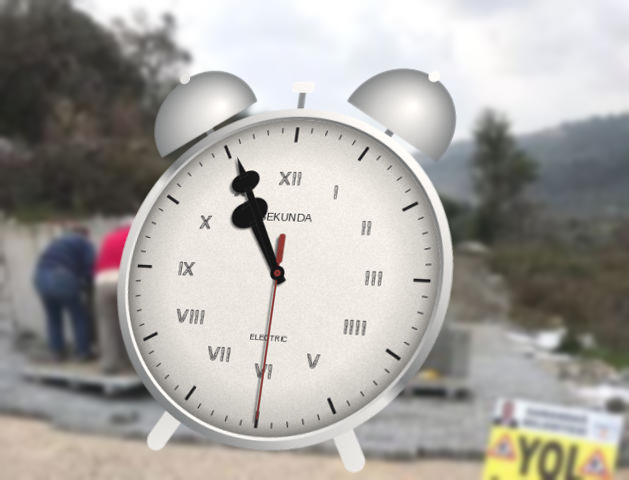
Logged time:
10h55m30s
